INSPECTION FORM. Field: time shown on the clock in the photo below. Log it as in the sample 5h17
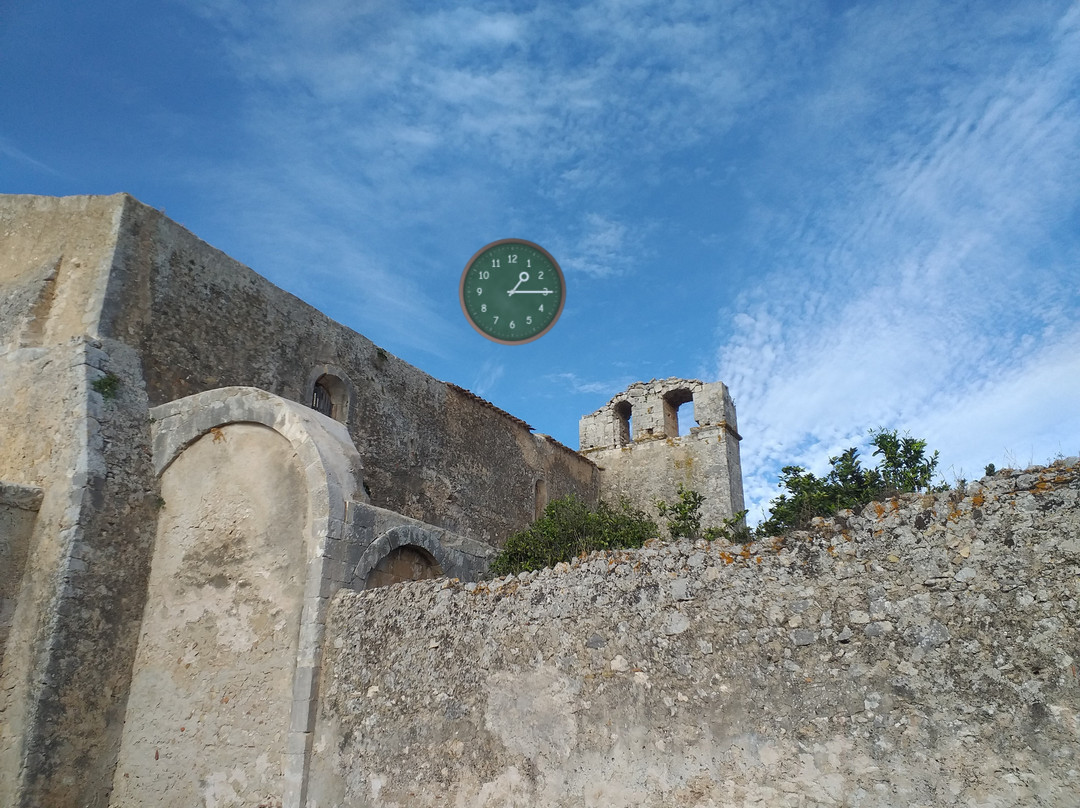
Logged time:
1h15
